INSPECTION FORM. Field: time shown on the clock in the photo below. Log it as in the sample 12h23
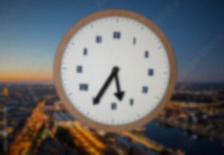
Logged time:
5h35
